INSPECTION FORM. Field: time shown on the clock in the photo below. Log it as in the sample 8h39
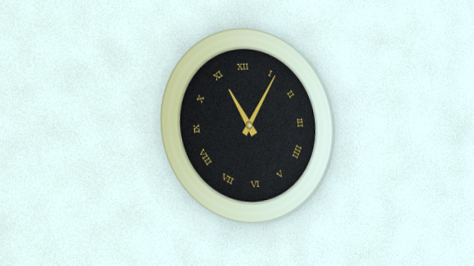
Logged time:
11h06
